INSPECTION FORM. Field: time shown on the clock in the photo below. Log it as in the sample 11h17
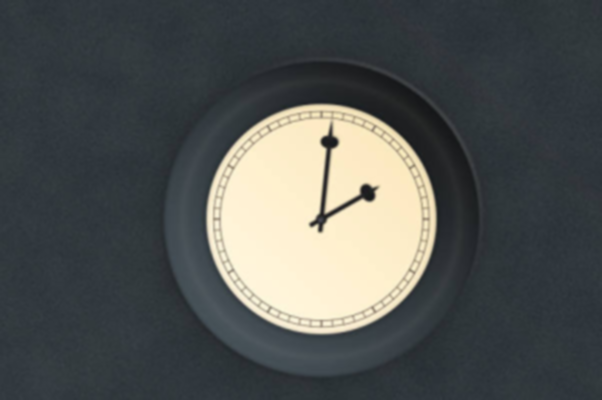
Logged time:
2h01
